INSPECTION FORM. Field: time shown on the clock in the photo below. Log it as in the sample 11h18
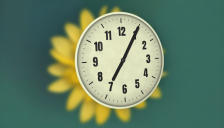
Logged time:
7h05
